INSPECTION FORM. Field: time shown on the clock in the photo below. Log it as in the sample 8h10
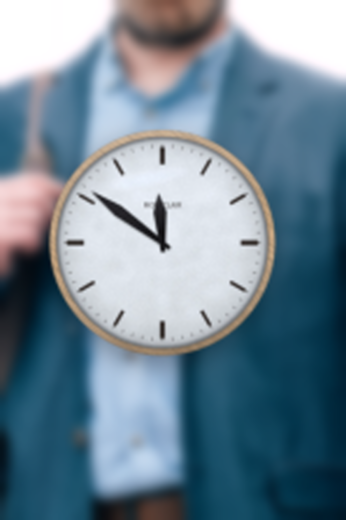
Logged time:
11h51
